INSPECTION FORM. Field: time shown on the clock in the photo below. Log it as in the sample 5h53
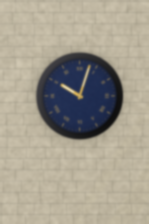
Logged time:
10h03
